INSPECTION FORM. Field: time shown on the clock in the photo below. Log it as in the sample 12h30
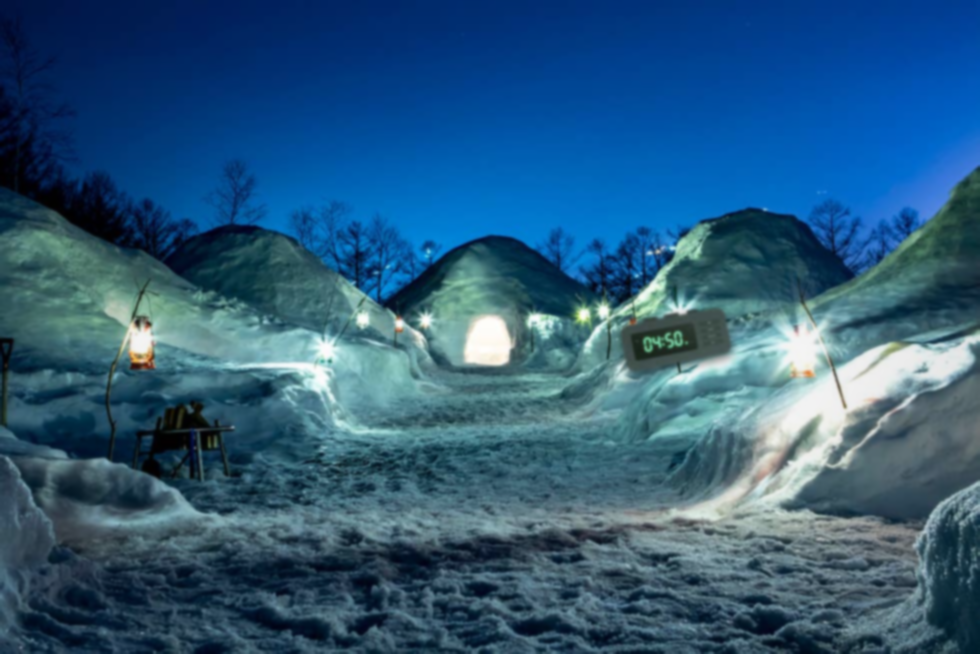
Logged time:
4h50
